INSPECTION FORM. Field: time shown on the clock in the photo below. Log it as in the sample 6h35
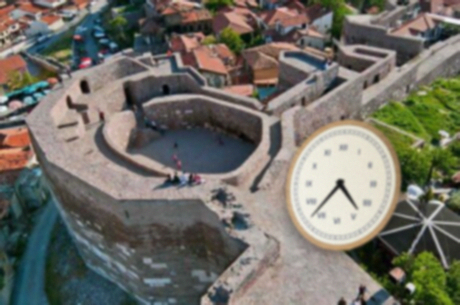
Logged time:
4h37
